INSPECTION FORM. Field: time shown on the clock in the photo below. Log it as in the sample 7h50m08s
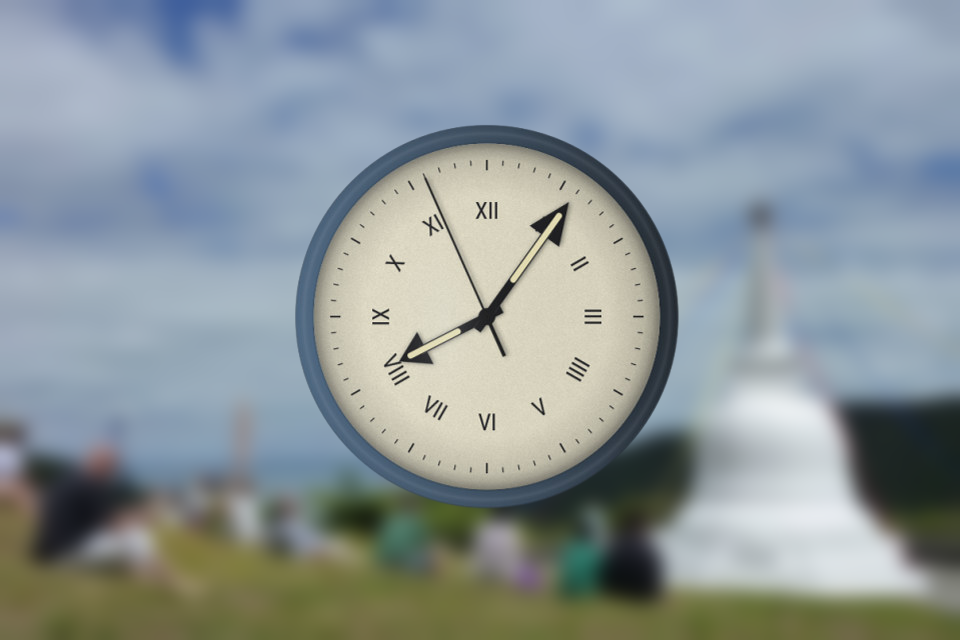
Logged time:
8h05m56s
